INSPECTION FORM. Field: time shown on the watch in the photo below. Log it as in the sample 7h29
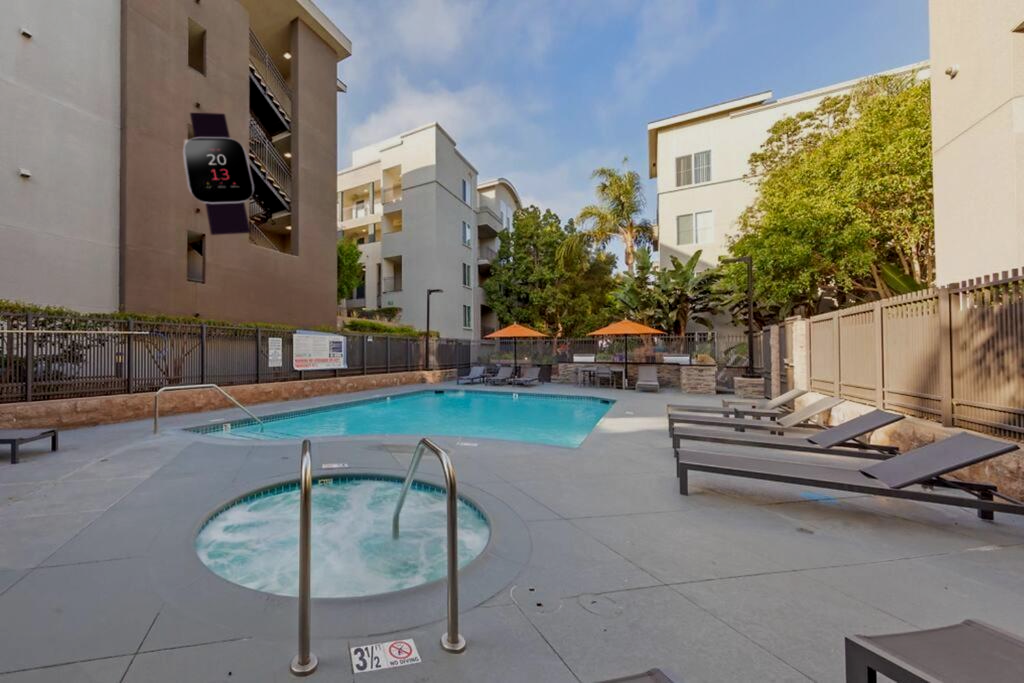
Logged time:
20h13
